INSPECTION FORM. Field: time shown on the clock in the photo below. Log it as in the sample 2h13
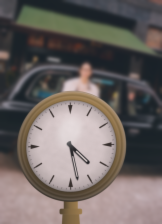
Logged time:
4h28
